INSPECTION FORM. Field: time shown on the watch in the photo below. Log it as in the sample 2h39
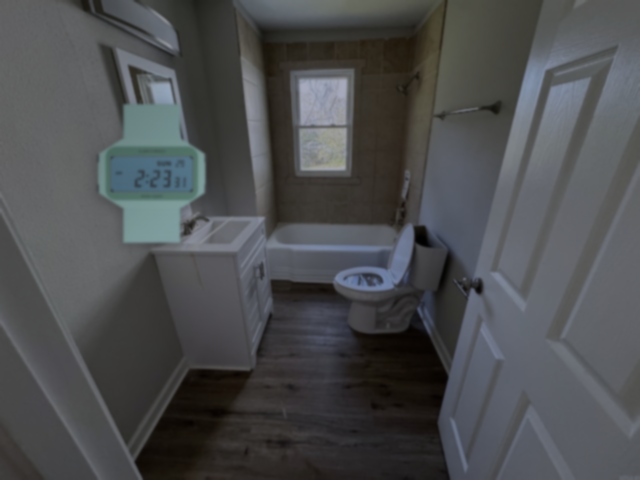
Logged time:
2h23
